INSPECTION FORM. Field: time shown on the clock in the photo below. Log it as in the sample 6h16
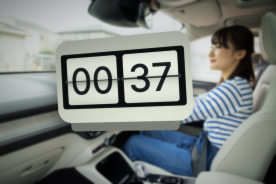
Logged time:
0h37
